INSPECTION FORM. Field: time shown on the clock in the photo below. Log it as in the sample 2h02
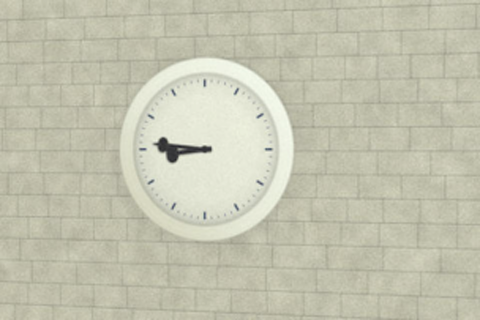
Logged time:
8h46
